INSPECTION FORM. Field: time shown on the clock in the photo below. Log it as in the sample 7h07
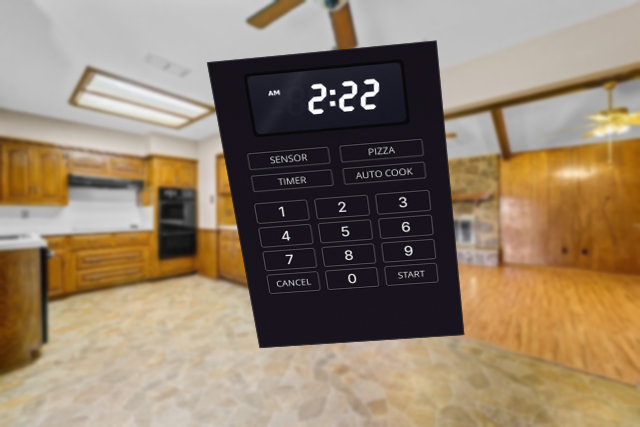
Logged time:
2h22
